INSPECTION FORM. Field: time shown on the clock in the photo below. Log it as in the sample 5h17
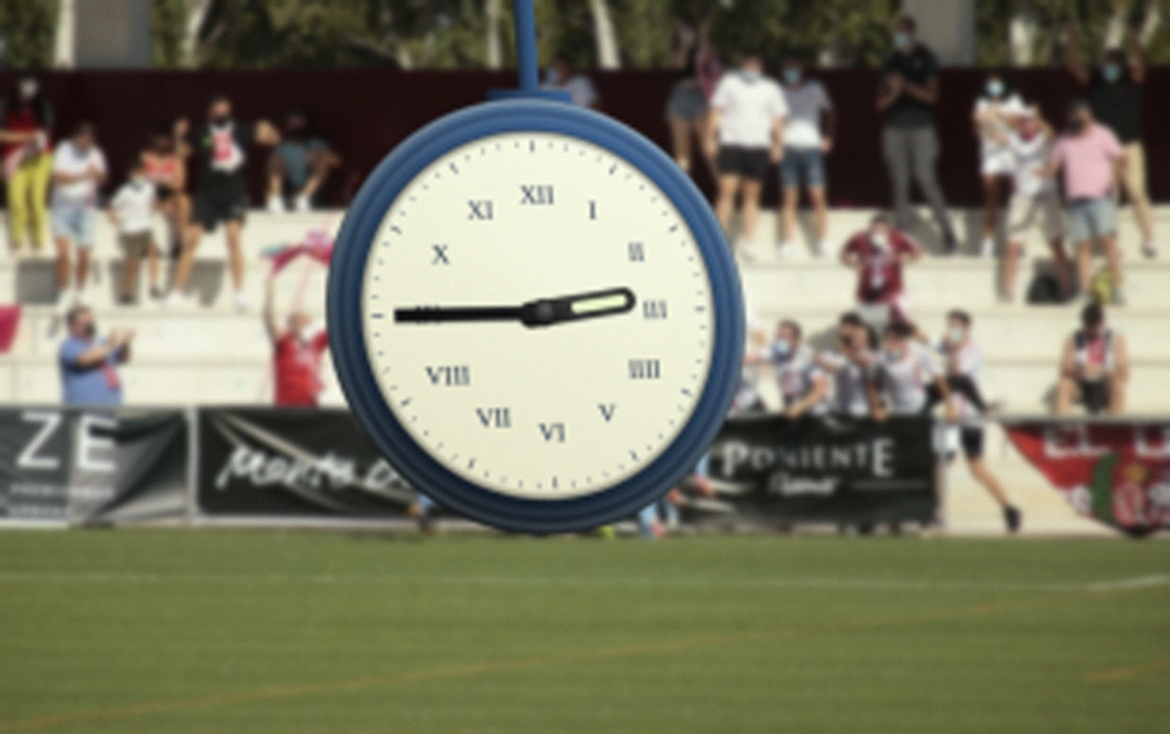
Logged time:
2h45
